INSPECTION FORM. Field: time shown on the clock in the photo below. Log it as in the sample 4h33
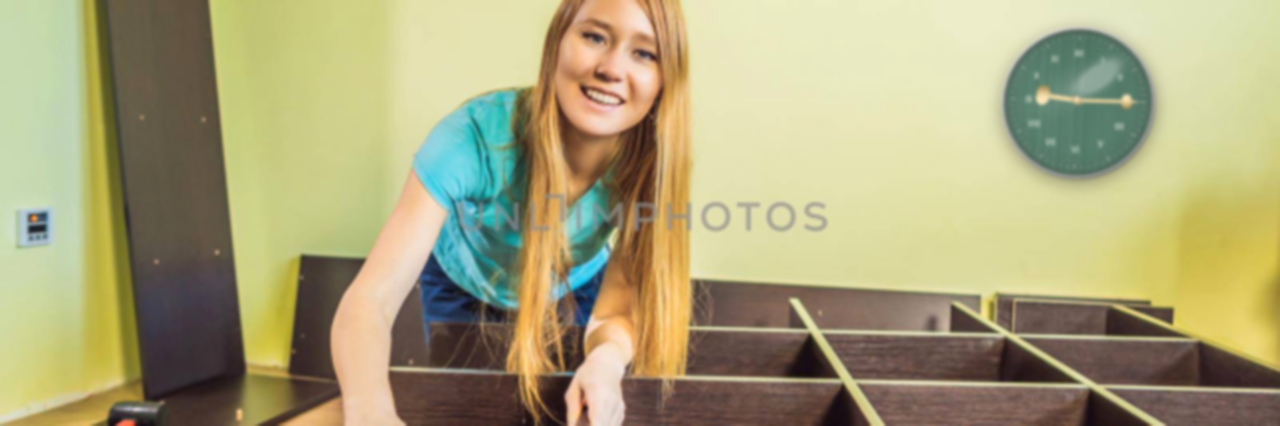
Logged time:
9h15
